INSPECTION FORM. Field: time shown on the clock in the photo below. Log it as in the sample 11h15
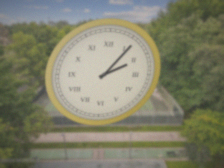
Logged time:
2h06
